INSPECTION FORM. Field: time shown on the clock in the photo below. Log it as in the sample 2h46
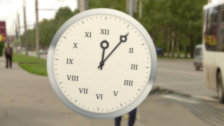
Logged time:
12h06
